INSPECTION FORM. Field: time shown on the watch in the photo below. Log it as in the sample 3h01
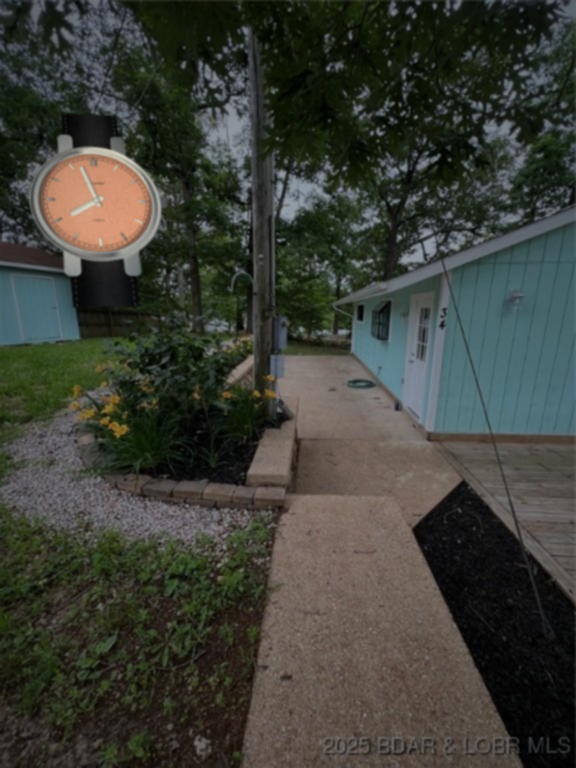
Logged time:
7h57
